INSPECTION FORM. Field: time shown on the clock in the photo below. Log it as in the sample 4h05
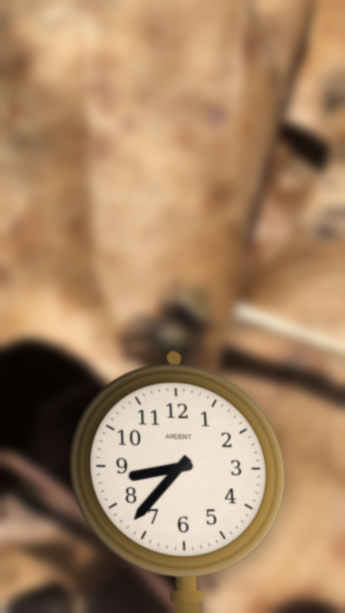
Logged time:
8h37
